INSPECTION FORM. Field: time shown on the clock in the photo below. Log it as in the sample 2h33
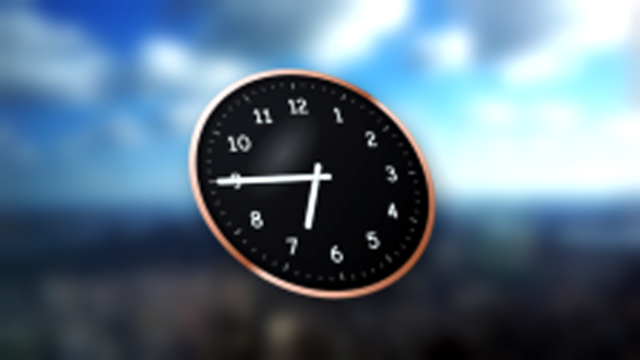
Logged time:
6h45
